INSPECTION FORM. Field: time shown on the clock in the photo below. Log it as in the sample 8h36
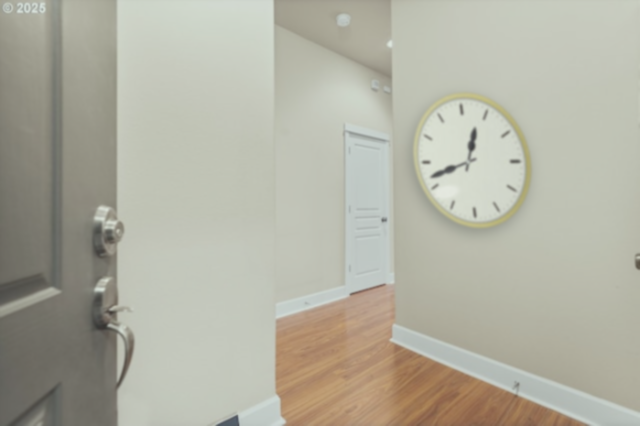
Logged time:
12h42
